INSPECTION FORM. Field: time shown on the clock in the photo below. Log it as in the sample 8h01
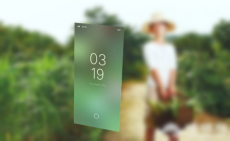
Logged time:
3h19
